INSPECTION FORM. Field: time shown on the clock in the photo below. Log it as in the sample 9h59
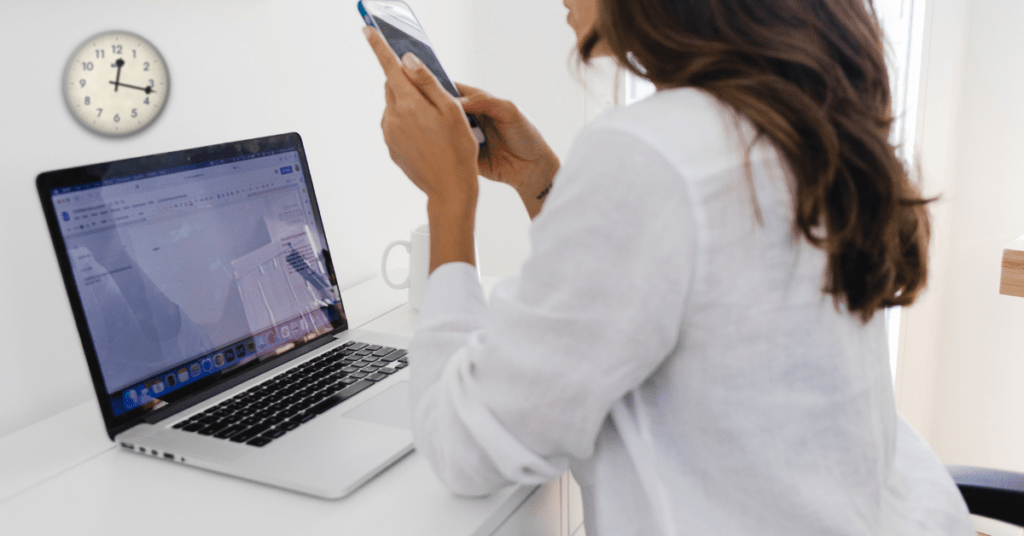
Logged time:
12h17
